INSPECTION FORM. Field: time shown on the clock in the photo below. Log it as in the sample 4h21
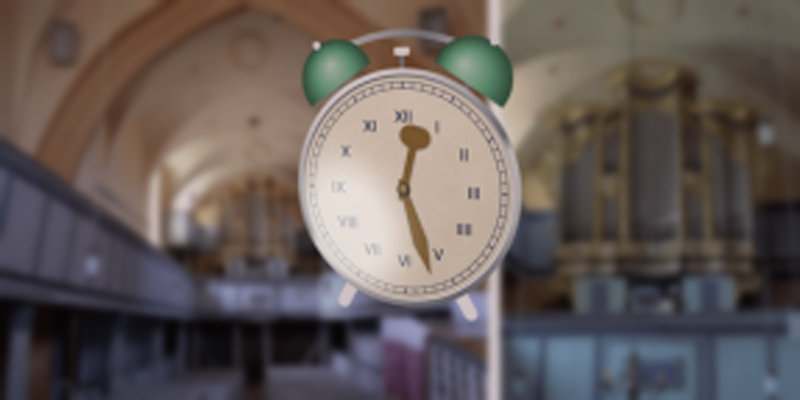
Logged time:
12h27
